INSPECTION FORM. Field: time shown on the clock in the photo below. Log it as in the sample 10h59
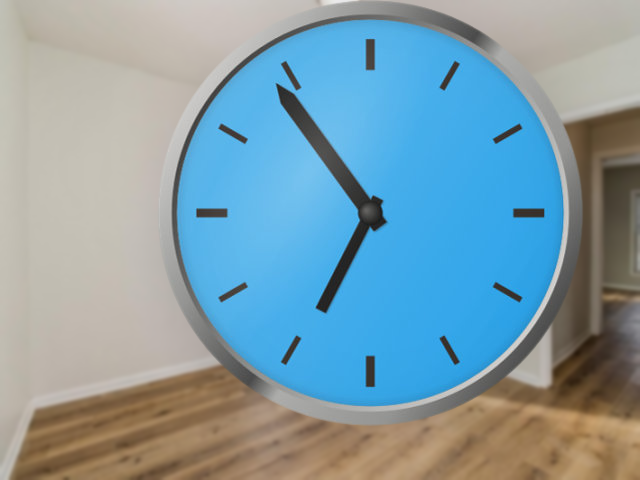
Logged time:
6h54
